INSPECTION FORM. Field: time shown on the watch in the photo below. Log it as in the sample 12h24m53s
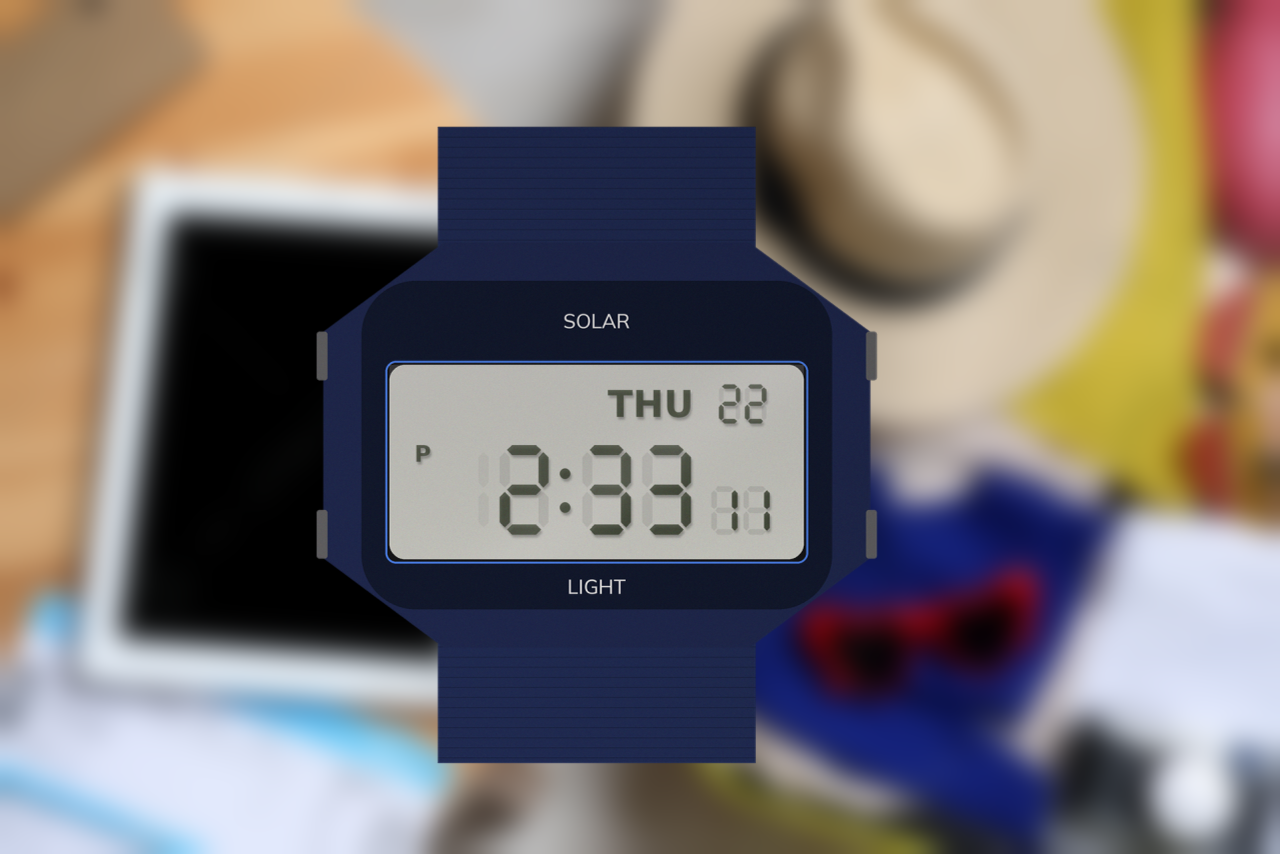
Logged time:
2h33m11s
